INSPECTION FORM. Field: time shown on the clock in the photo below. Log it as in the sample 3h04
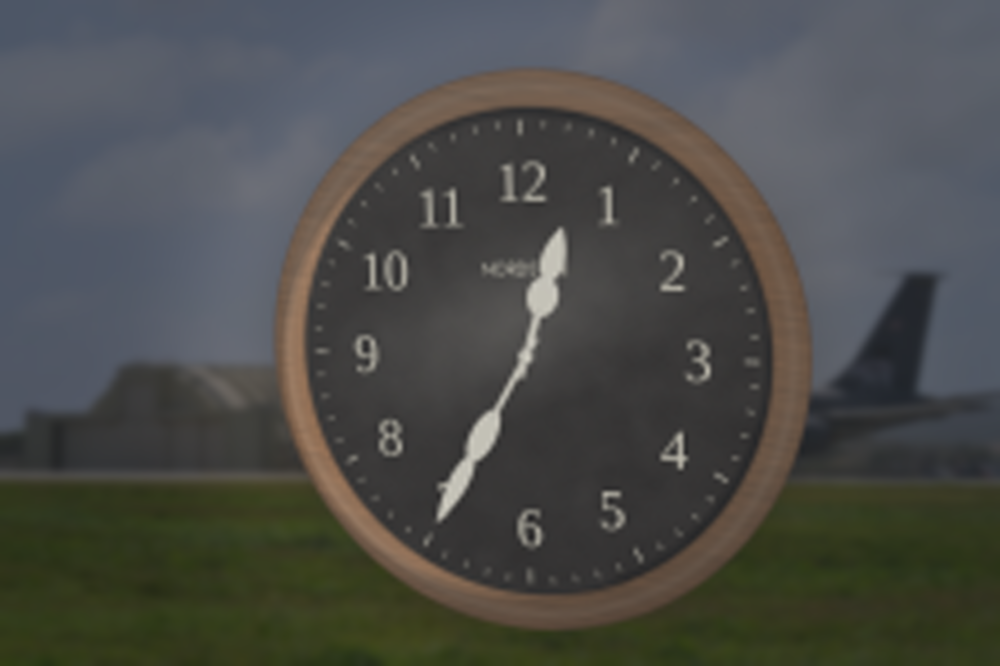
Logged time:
12h35
